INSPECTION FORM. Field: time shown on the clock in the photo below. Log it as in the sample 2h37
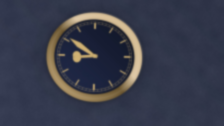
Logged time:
8h51
